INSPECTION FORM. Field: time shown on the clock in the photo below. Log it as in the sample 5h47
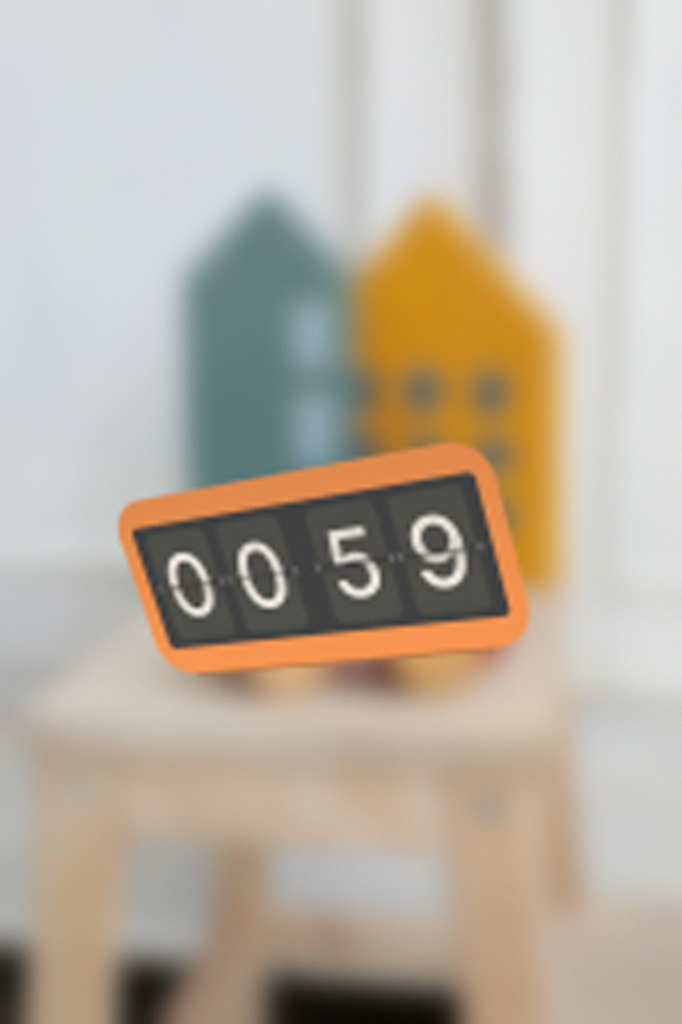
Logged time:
0h59
